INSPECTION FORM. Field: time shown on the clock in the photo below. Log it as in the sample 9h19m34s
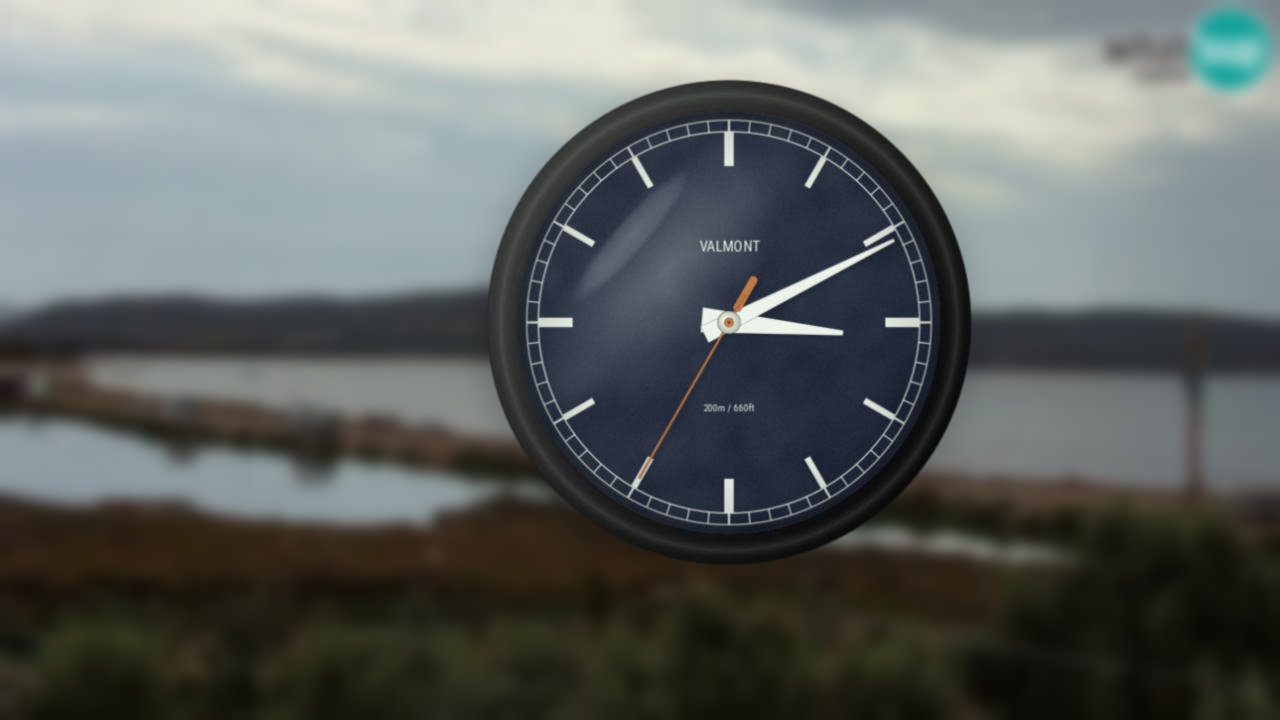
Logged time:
3h10m35s
